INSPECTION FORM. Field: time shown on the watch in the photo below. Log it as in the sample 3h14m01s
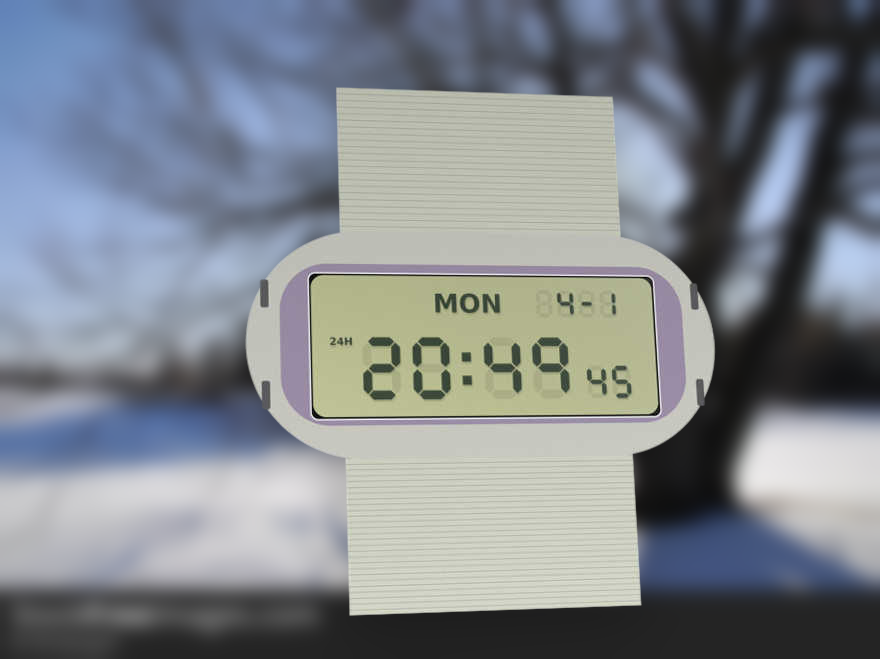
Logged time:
20h49m45s
